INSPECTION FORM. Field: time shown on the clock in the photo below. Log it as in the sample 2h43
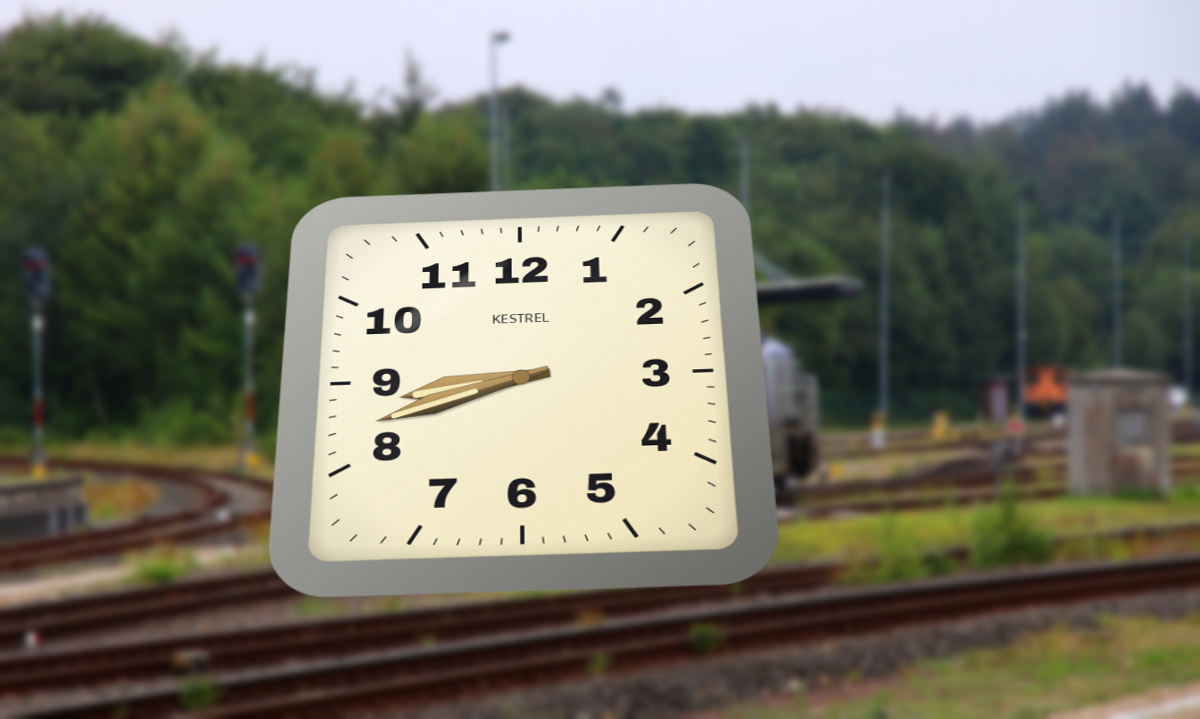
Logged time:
8h42
